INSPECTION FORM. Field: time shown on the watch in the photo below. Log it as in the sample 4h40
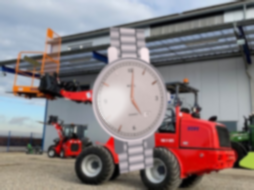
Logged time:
5h01
